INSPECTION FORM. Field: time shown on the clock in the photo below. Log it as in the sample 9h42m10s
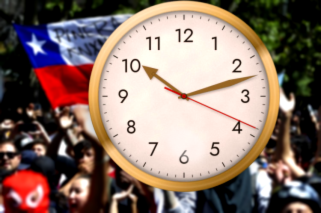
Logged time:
10h12m19s
